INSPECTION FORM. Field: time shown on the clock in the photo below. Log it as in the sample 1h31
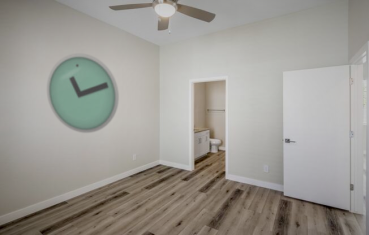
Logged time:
11h12
